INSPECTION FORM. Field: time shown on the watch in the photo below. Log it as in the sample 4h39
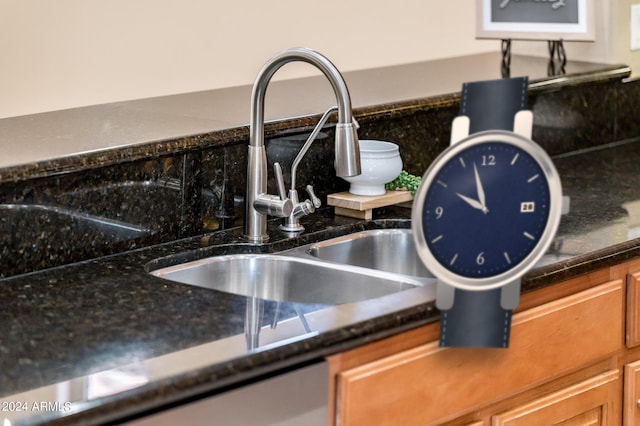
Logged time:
9h57
